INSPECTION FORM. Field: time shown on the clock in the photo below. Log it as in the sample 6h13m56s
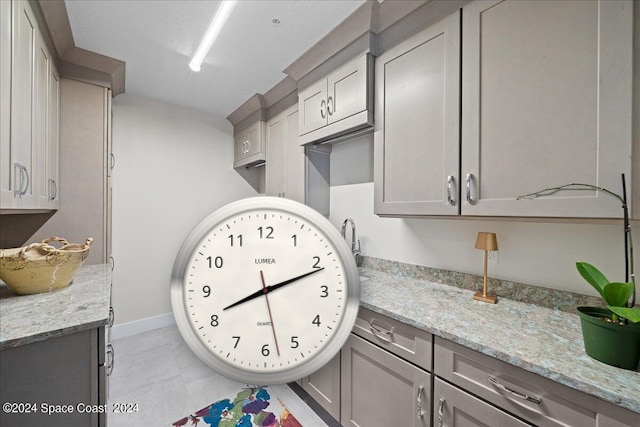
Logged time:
8h11m28s
